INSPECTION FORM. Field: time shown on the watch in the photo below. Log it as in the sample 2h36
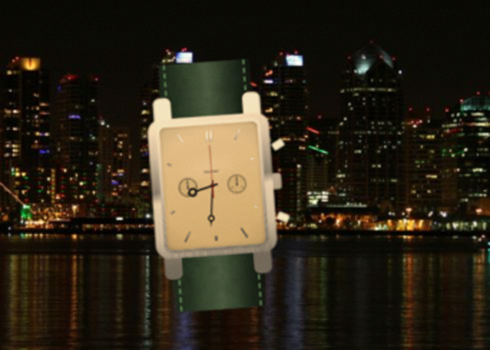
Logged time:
8h31
